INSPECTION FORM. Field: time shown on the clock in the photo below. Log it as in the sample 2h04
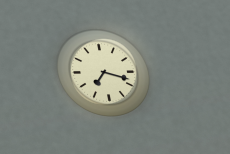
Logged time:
7h18
